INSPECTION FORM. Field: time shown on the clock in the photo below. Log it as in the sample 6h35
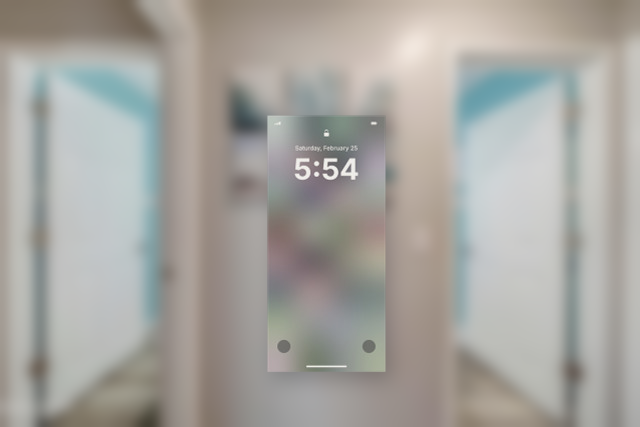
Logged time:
5h54
